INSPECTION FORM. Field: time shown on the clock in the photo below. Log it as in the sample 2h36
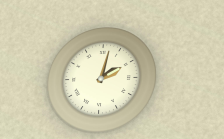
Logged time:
2h02
